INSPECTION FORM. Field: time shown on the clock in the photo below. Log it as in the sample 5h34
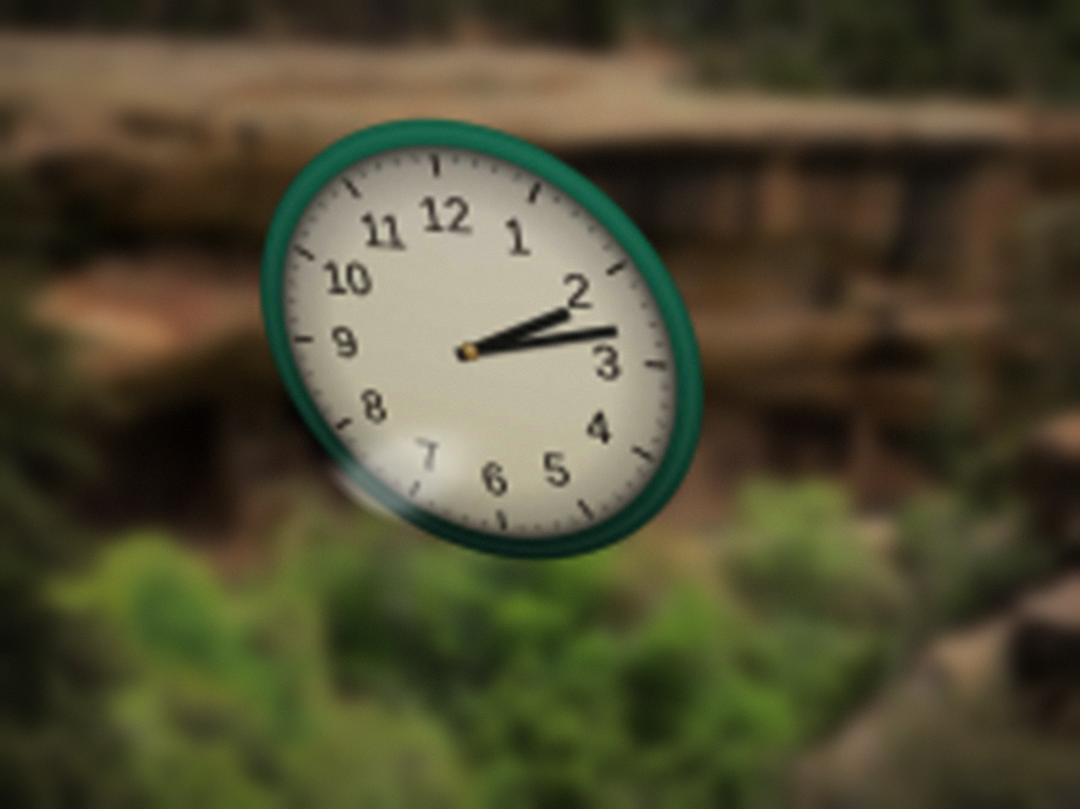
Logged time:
2h13
